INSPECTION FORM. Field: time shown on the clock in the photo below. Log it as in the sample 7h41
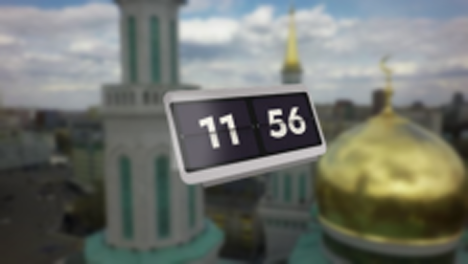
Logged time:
11h56
